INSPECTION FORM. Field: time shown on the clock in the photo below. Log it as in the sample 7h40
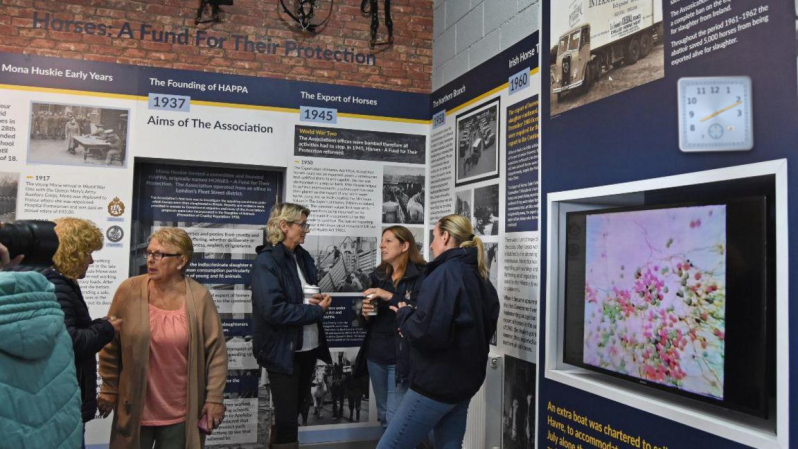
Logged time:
8h11
